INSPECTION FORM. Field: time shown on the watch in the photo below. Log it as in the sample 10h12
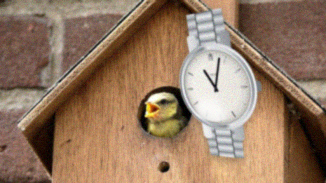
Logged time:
11h03
